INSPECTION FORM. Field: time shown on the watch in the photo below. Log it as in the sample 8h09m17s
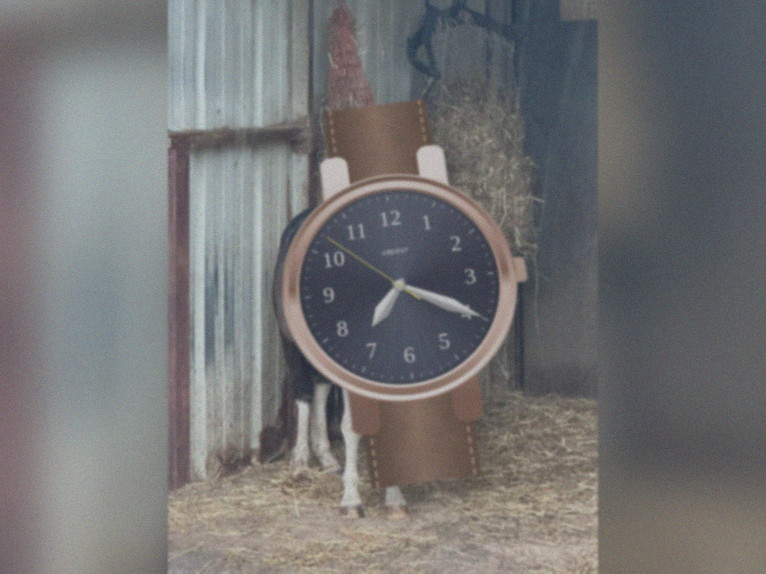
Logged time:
7h19m52s
